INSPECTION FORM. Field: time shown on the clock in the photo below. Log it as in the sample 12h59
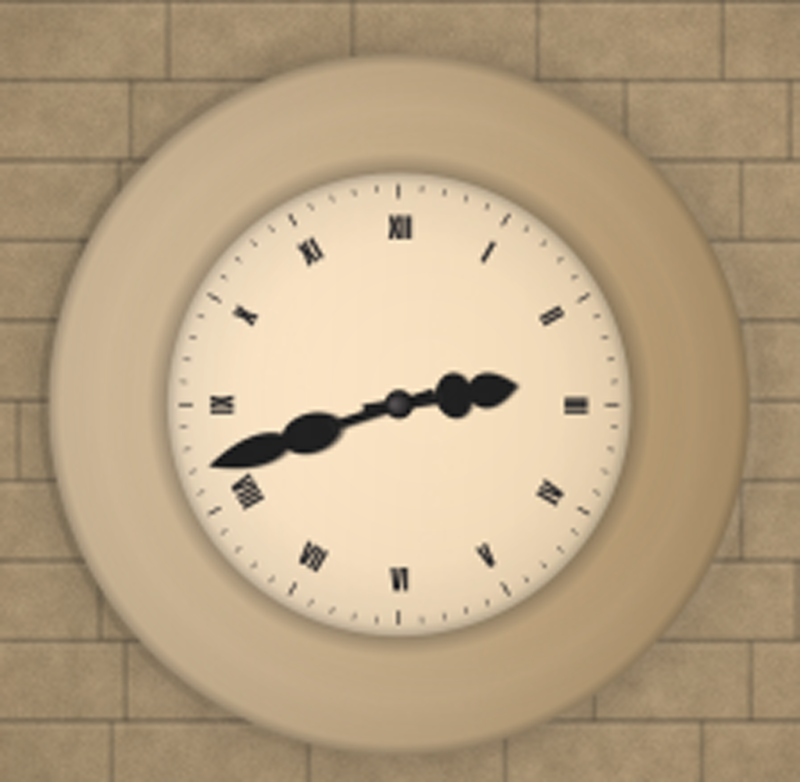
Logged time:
2h42
